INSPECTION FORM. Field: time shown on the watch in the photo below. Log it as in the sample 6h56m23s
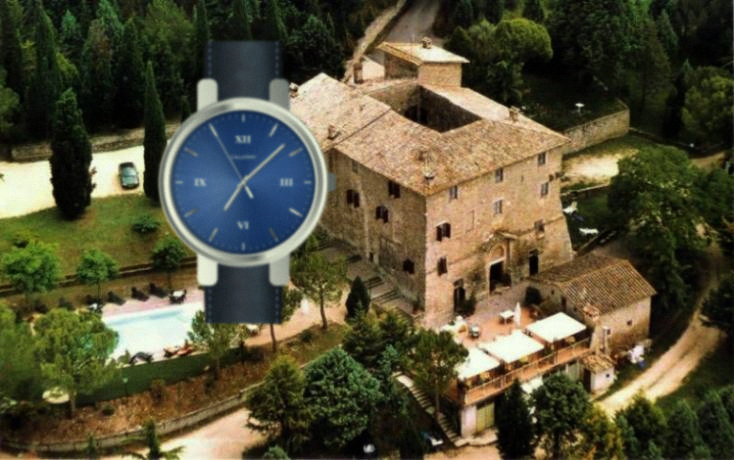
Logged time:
7h07m55s
